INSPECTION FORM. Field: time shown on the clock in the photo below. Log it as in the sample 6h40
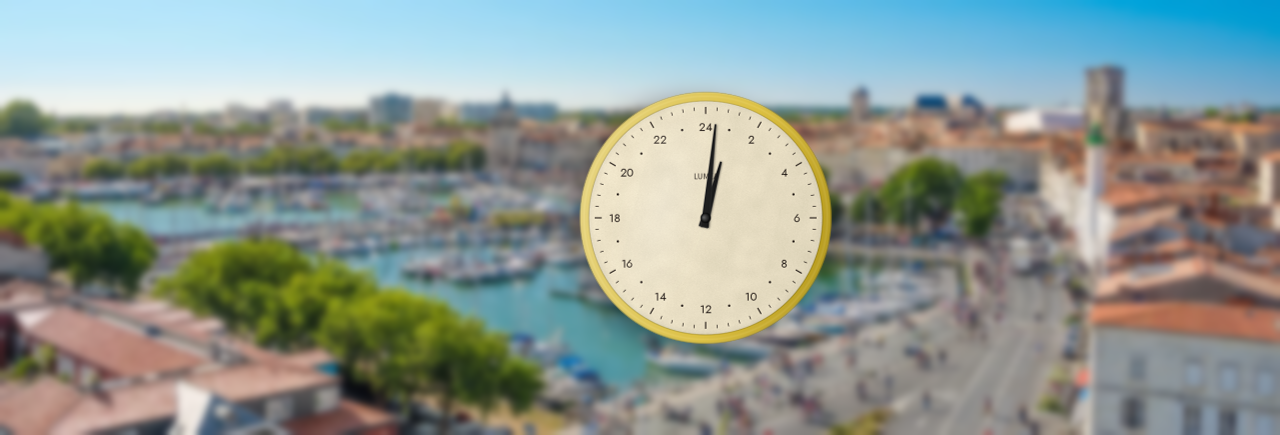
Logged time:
1h01
